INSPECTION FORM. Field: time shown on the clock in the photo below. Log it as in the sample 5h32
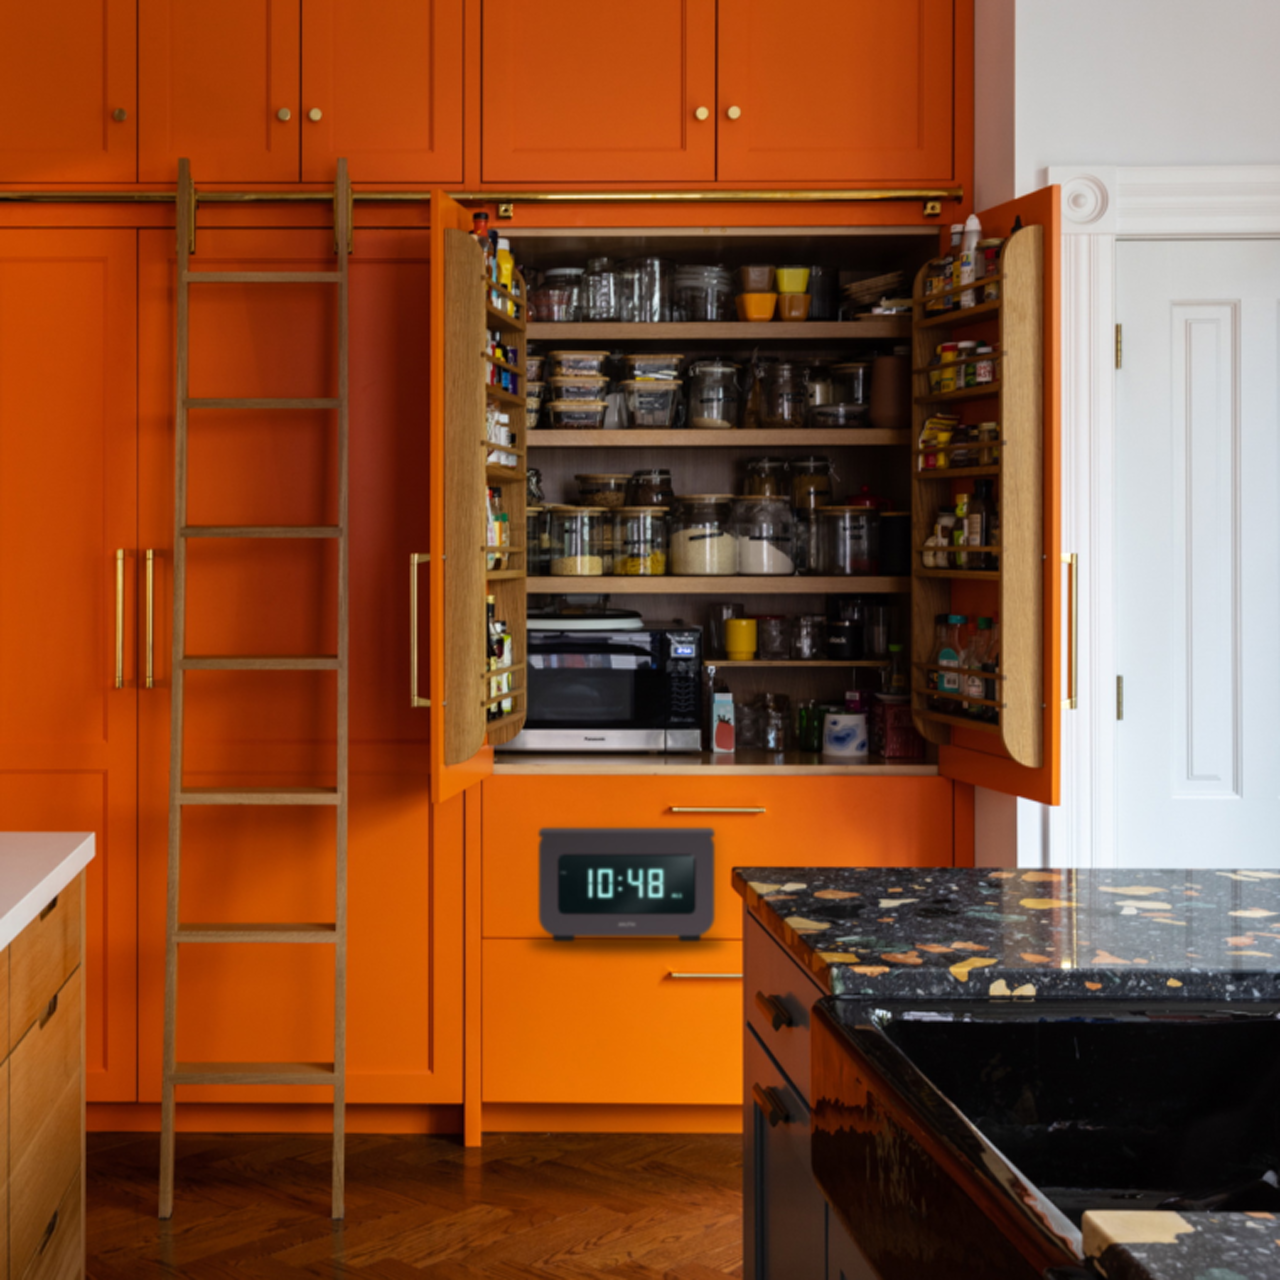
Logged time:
10h48
